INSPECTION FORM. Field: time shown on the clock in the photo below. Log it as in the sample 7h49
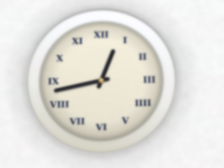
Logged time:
12h43
